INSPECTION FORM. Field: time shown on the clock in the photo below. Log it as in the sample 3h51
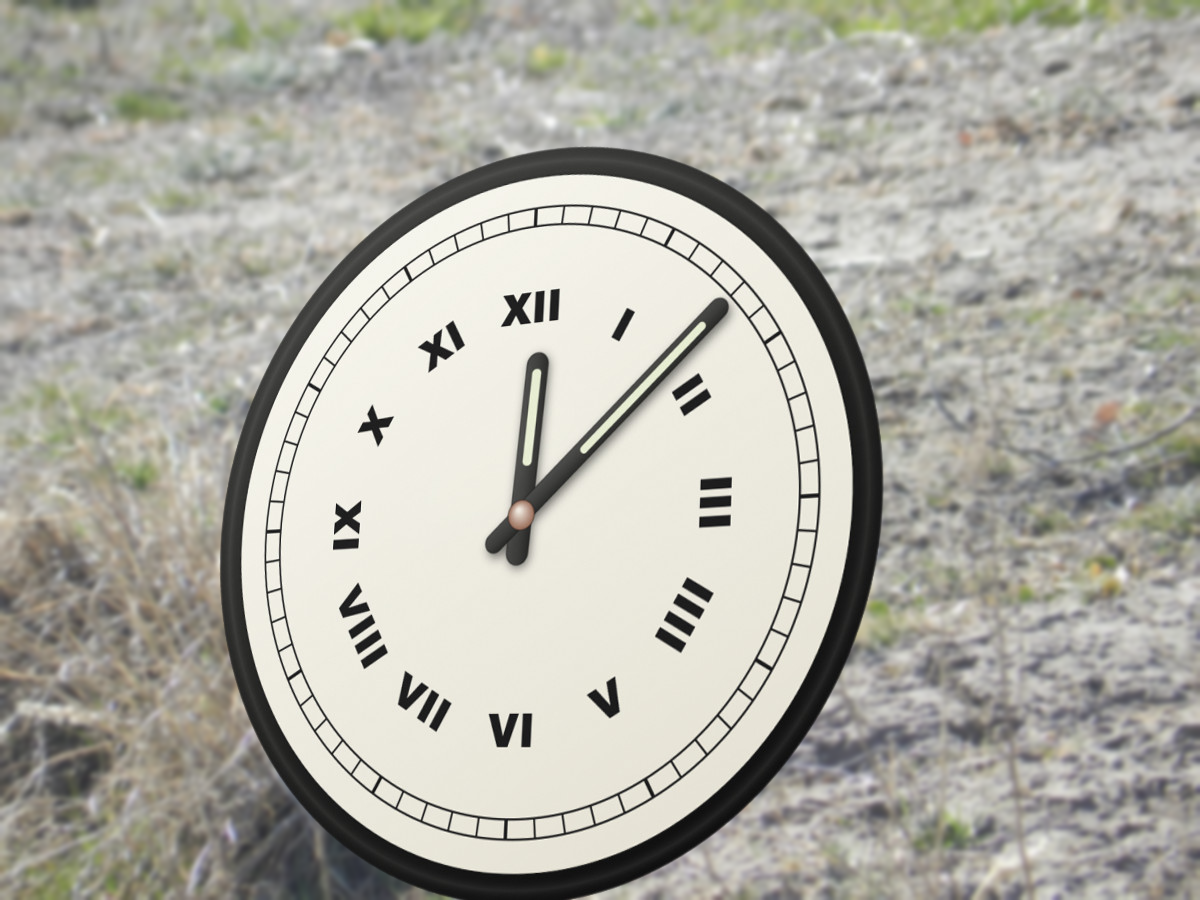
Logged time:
12h08
